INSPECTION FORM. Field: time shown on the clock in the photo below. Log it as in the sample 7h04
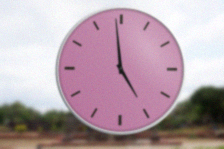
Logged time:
4h59
